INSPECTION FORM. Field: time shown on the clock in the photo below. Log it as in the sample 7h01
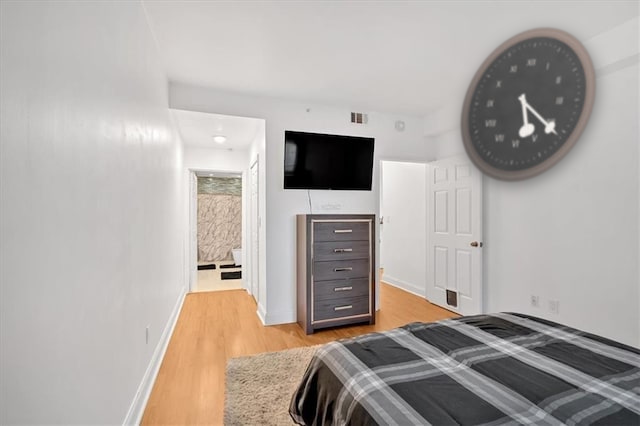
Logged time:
5h21
